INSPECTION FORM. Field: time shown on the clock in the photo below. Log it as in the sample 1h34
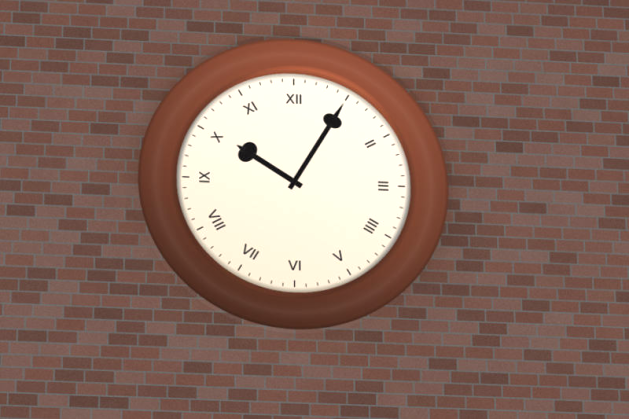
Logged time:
10h05
